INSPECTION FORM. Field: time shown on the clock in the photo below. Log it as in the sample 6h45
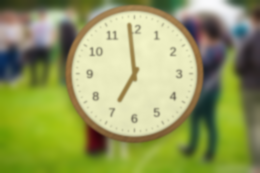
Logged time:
6h59
